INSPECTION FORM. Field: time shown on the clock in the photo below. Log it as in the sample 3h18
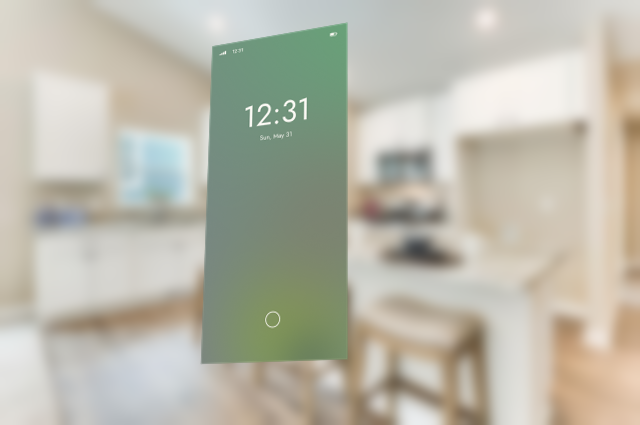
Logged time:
12h31
